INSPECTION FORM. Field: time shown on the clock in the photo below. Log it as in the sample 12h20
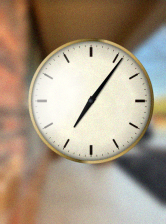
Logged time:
7h06
